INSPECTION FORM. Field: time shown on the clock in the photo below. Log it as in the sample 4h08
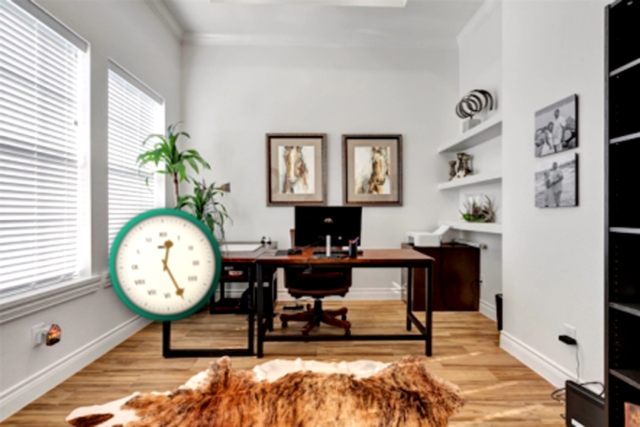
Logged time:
12h26
